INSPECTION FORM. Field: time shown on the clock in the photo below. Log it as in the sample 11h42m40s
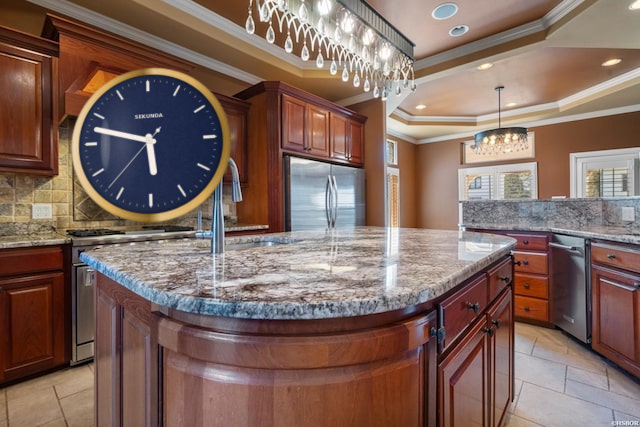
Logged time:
5h47m37s
